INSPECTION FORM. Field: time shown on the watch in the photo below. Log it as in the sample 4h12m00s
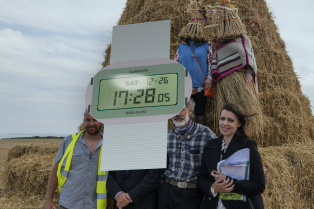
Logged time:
17h28m05s
